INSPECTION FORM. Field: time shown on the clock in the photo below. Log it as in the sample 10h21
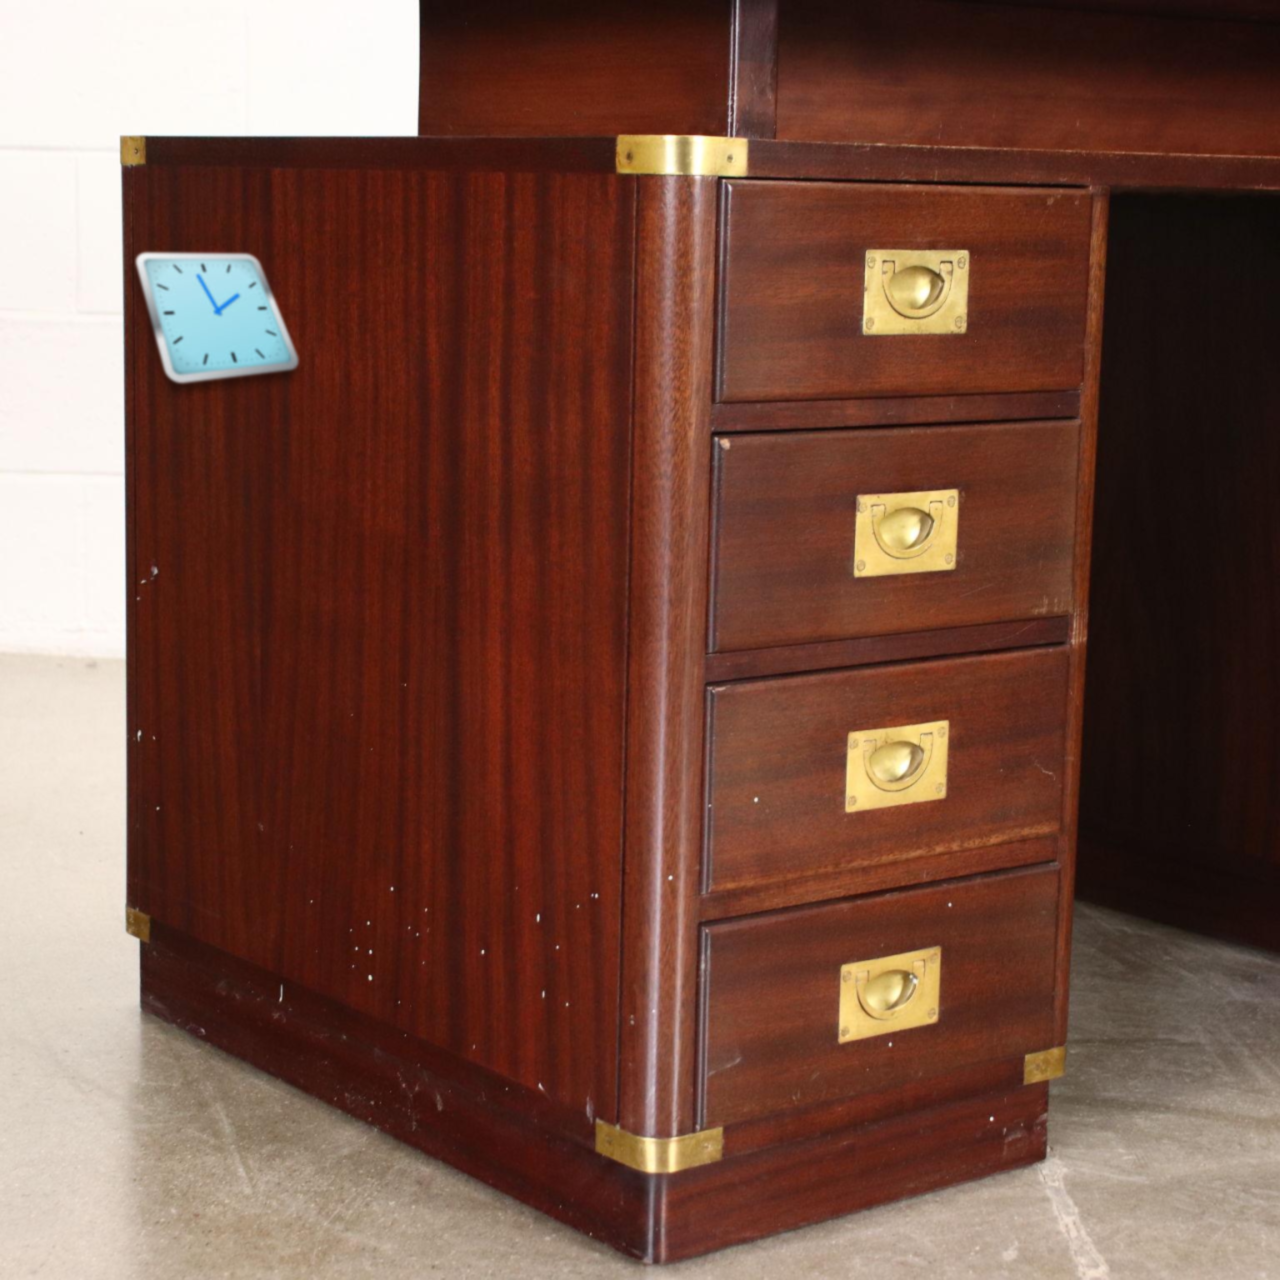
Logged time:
1h58
